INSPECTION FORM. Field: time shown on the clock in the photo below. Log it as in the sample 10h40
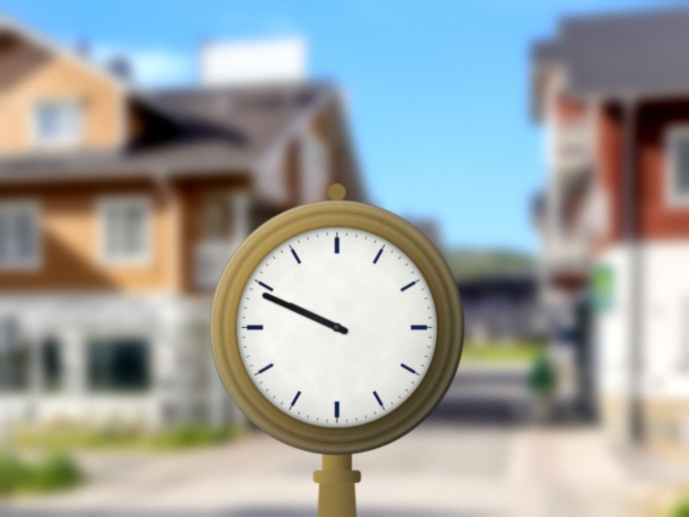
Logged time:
9h49
